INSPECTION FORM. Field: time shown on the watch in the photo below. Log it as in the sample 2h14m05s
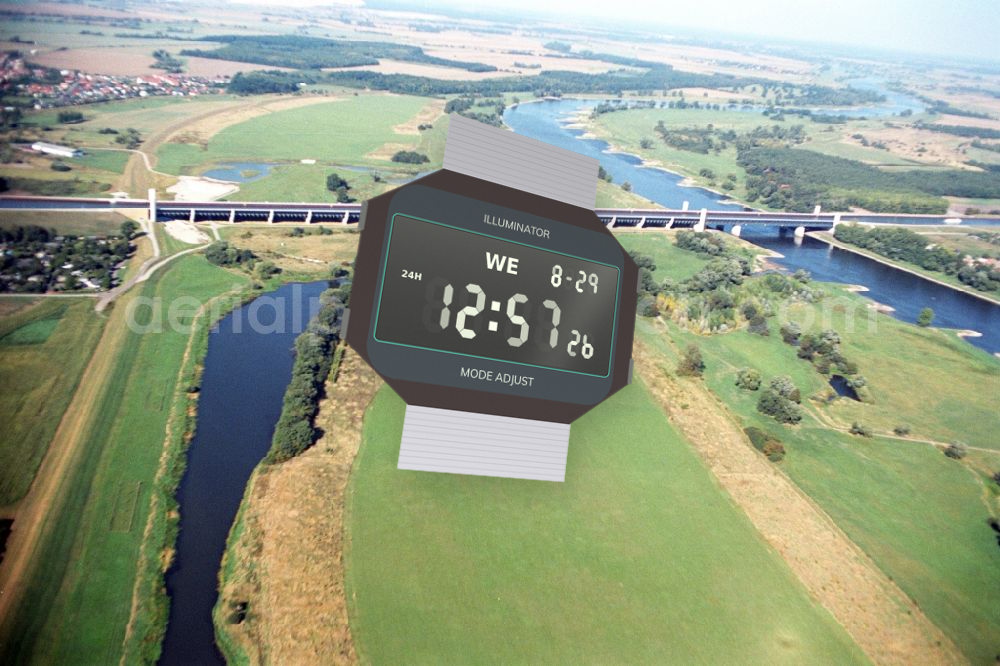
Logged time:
12h57m26s
